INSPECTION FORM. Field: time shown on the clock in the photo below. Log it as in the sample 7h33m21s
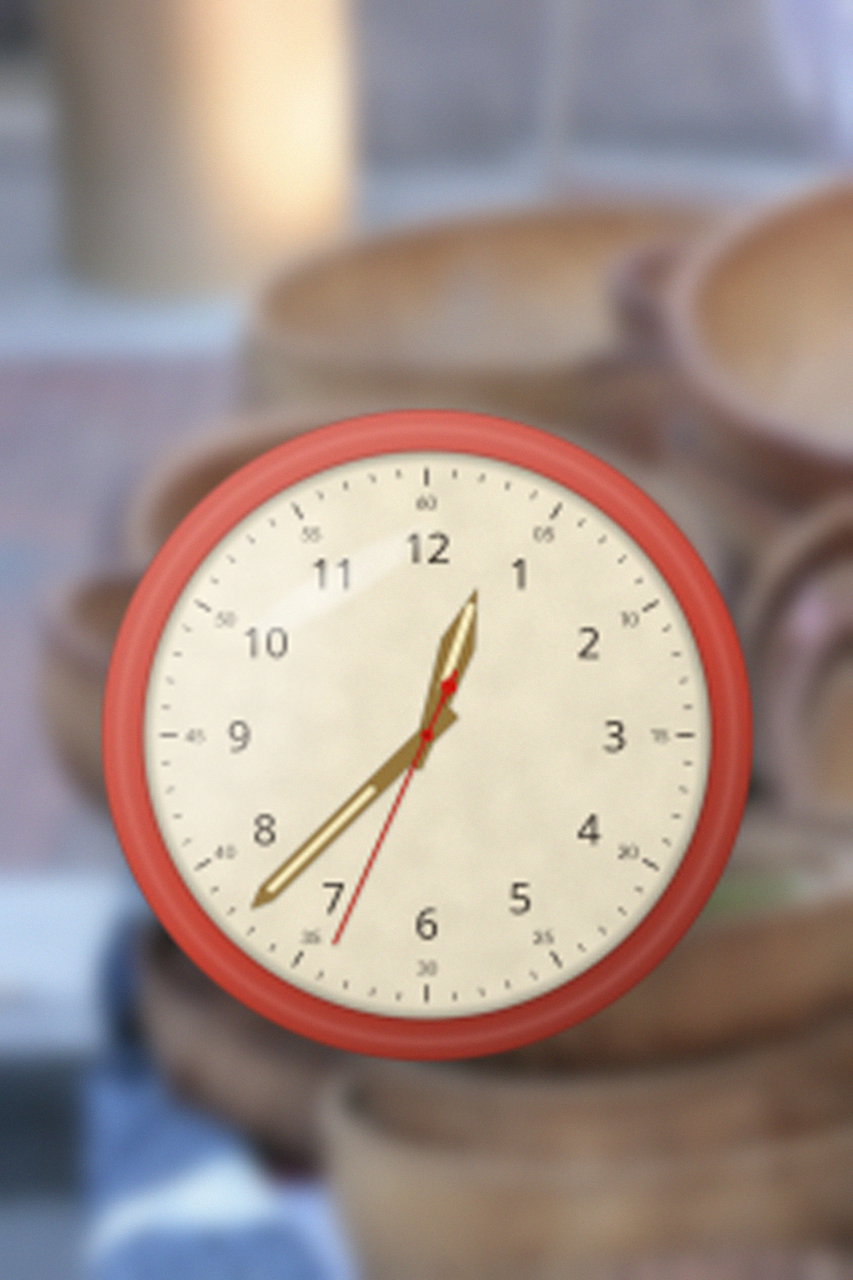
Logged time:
12h37m34s
